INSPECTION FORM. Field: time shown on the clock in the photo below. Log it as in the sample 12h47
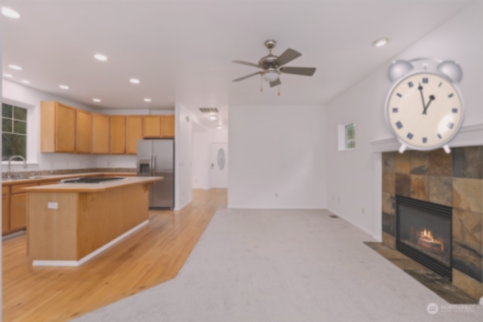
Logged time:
12h58
